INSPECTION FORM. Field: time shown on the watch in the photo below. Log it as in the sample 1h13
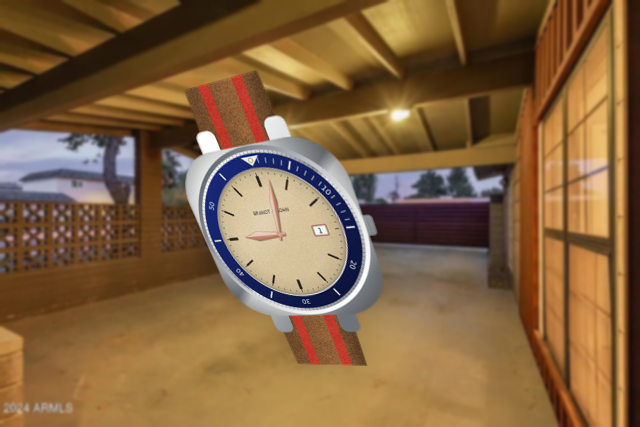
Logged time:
9h02
